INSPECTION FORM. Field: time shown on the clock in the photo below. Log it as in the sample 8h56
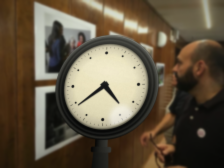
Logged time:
4h39
